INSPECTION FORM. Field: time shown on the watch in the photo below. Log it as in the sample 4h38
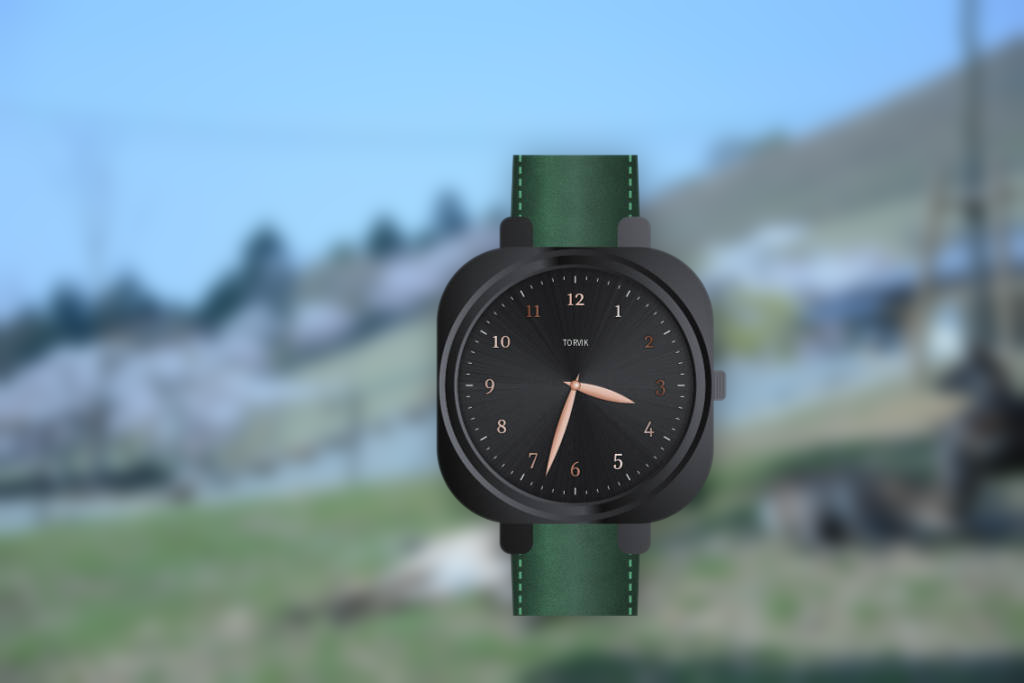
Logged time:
3h33
